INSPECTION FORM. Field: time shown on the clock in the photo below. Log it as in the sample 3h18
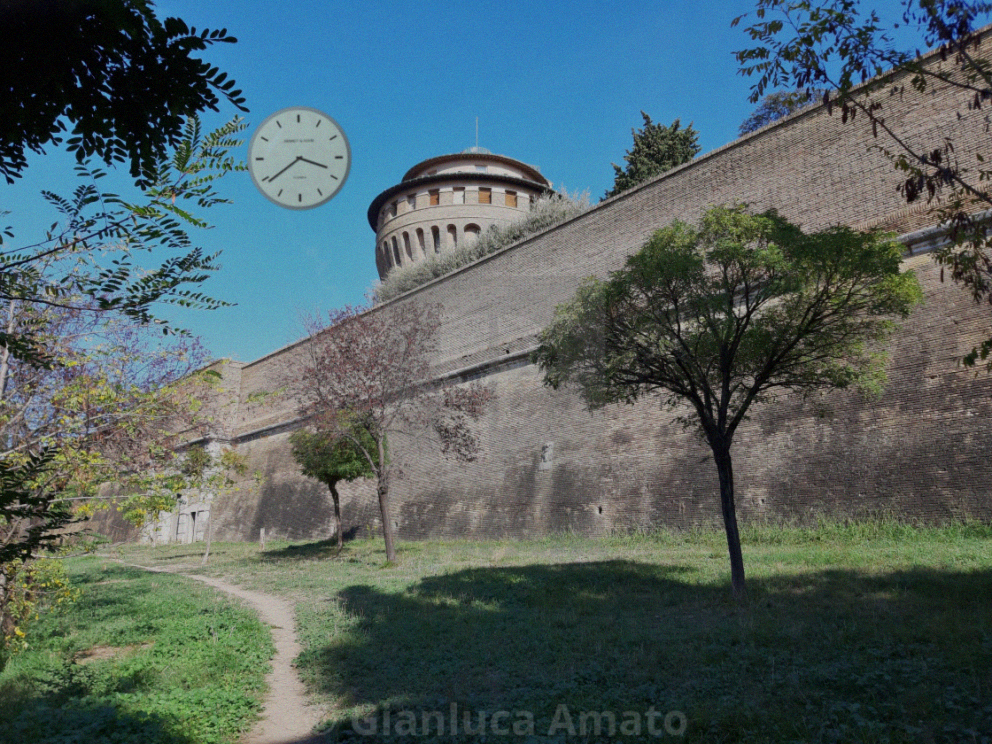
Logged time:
3h39
